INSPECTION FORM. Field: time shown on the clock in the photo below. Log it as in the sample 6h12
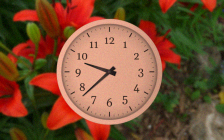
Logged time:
9h38
